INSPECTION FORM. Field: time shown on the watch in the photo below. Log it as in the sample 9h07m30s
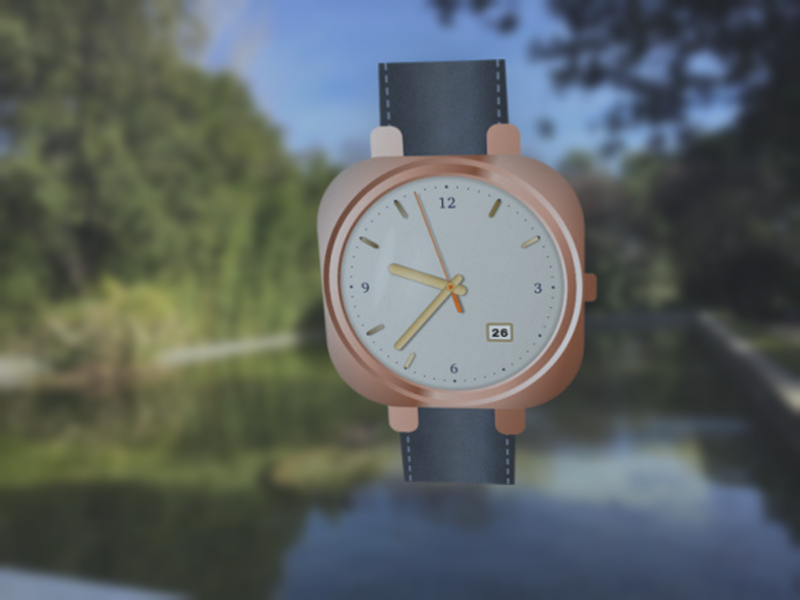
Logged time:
9h36m57s
